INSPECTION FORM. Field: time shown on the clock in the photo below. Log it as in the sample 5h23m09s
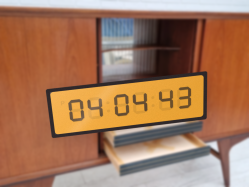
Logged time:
4h04m43s
